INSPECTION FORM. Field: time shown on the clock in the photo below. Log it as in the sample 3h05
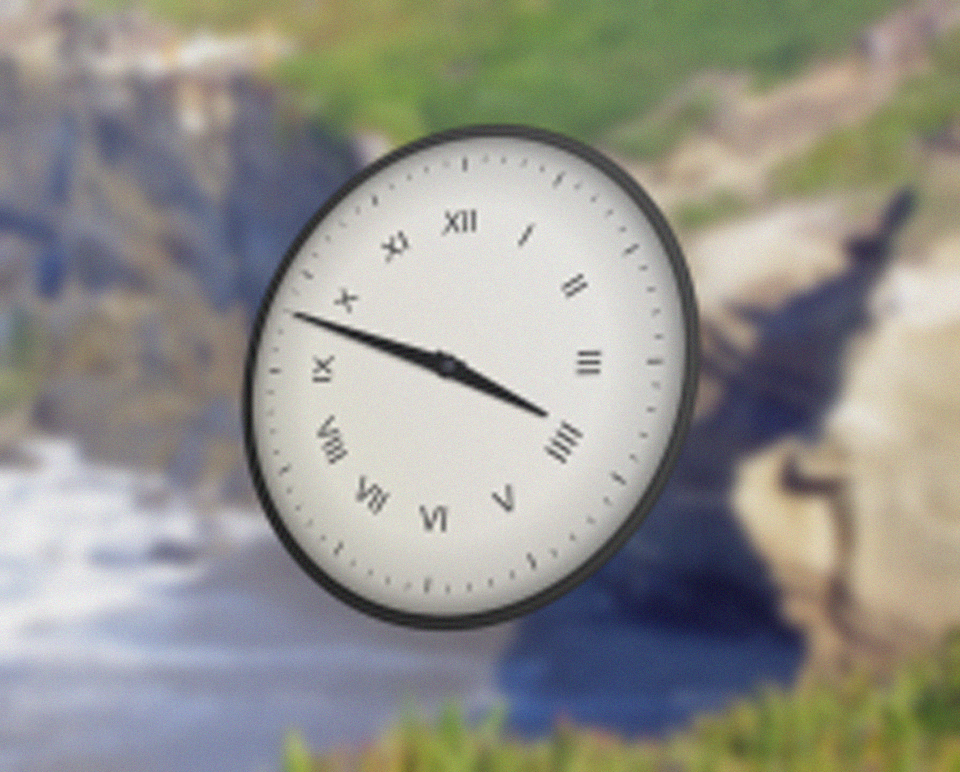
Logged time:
3h48
